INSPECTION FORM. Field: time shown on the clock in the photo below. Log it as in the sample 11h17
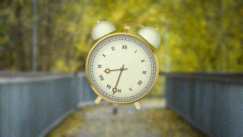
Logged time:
8h32
